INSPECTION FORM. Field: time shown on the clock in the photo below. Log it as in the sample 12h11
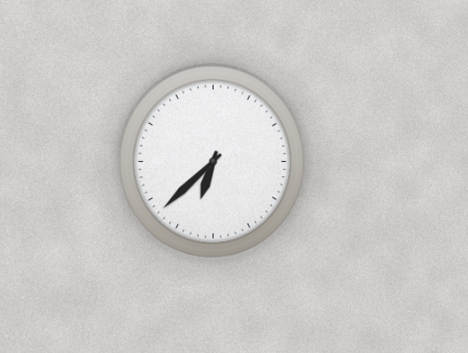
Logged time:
6h38
